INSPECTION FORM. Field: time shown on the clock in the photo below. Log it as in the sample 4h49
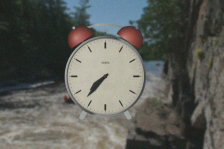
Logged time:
7h37
